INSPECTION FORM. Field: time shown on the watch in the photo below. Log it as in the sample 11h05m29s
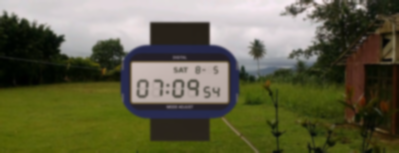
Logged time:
7h09m54s
